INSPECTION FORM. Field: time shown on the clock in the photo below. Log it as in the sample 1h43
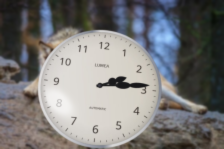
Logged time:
2h14
